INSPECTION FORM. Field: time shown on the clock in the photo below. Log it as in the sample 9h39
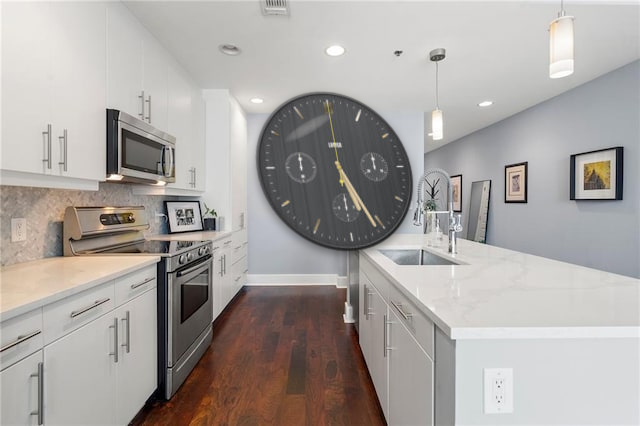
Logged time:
5h26
